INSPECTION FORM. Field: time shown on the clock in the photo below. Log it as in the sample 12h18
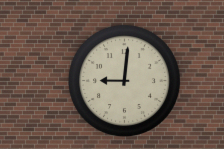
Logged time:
9h01
